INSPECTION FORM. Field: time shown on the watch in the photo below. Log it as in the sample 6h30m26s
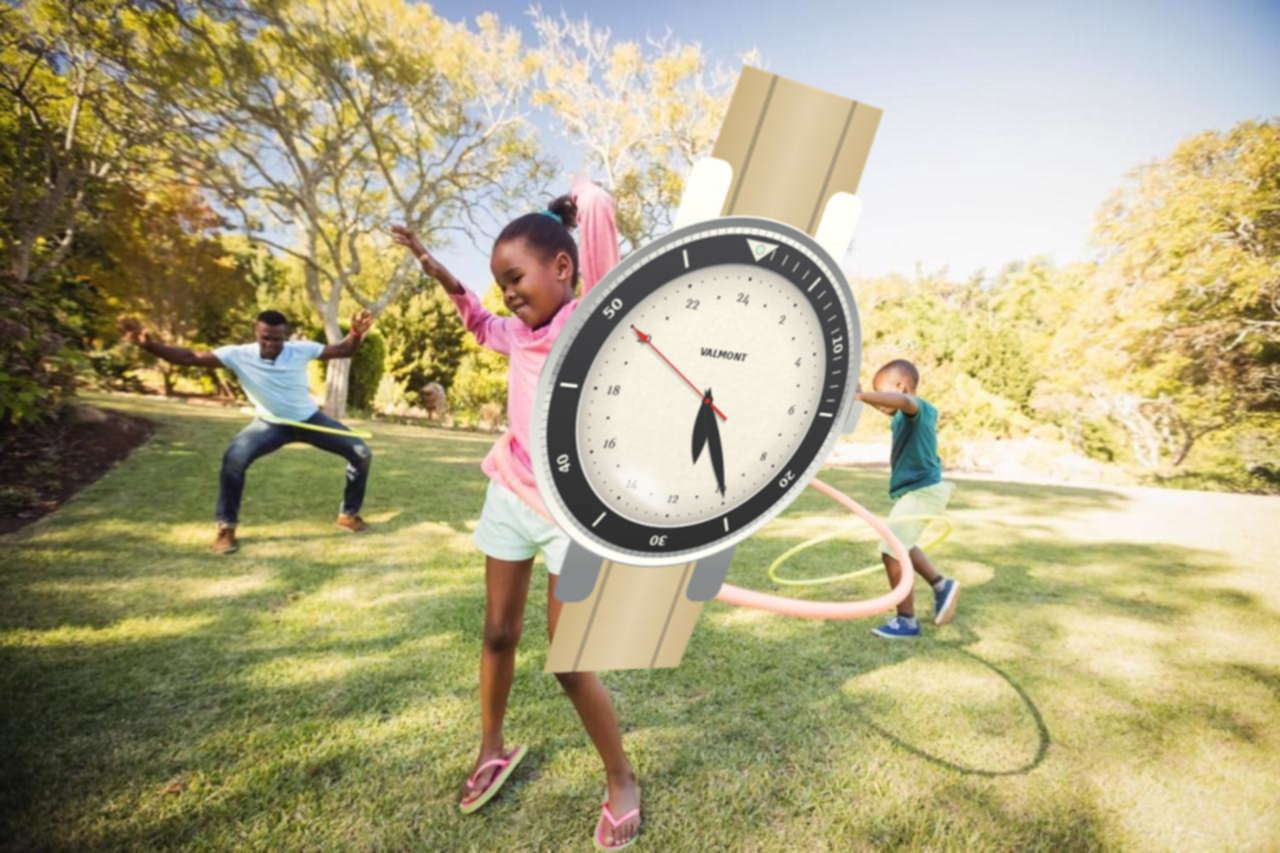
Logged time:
11h24m50s
